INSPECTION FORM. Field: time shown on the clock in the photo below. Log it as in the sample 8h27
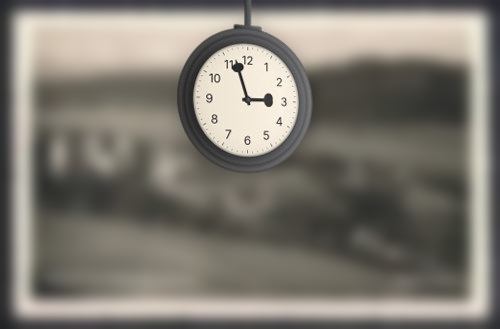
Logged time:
2h57
